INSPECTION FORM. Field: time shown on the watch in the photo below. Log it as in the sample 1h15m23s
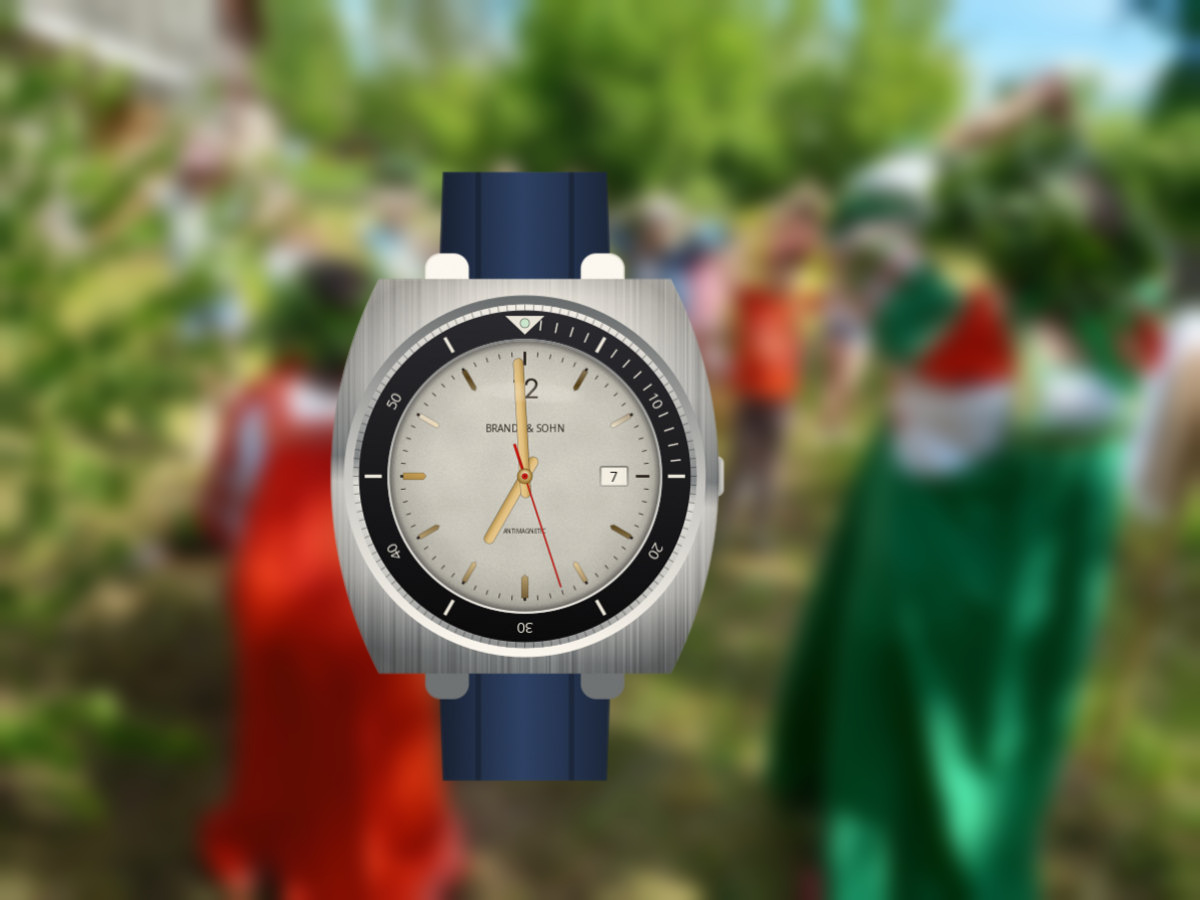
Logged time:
6h59m27s
